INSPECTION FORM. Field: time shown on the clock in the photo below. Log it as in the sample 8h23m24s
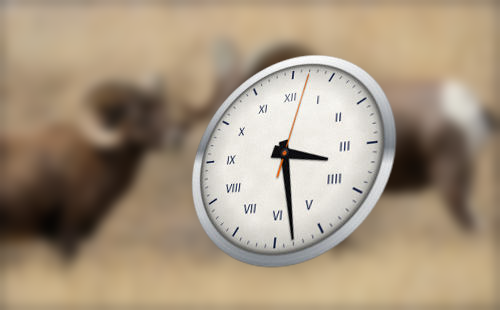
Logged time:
3h28m02s
